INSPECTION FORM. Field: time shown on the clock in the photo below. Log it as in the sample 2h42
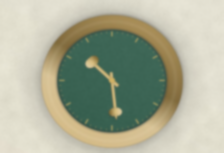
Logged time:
10h29
